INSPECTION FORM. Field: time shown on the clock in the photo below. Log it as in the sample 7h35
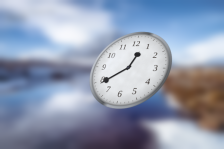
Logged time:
12h39
